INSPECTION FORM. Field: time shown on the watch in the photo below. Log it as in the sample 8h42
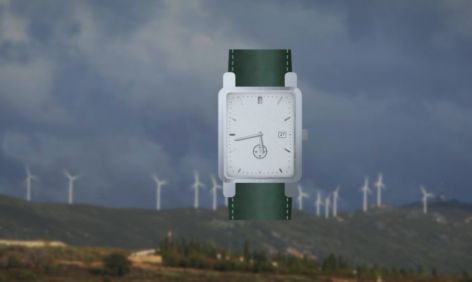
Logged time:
5h43
